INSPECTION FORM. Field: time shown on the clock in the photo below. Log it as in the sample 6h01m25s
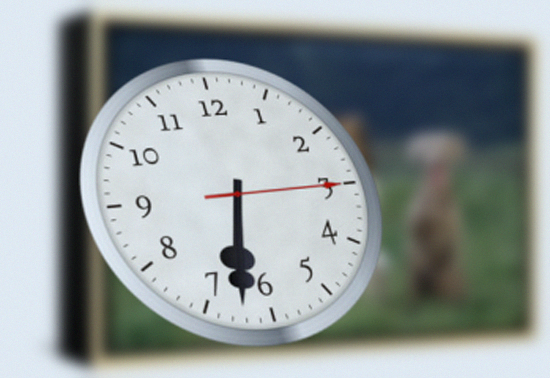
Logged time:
6h32m15s
